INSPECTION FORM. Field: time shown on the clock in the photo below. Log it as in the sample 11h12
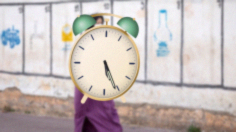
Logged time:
5h26
